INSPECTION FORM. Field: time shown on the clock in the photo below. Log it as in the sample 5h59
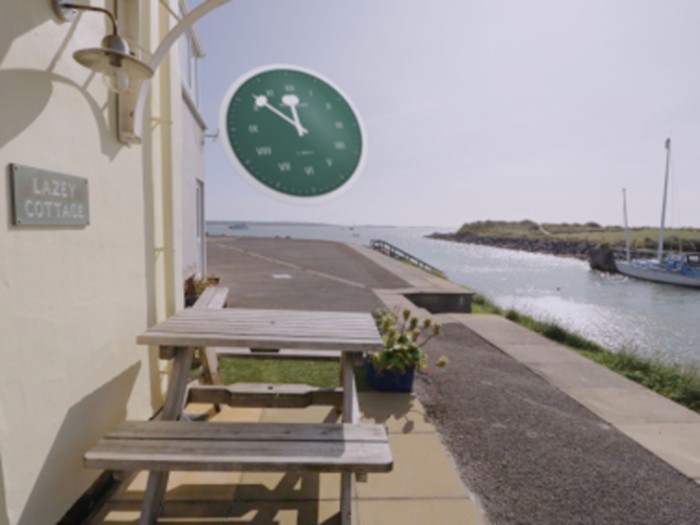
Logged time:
11h52
